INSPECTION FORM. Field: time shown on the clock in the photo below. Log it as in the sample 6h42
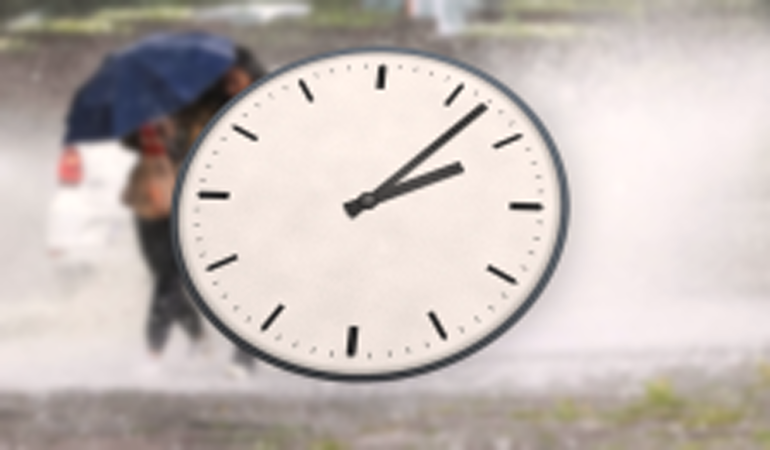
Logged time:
2h07
